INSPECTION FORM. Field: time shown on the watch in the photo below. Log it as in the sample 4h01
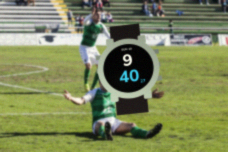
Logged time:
9h40
